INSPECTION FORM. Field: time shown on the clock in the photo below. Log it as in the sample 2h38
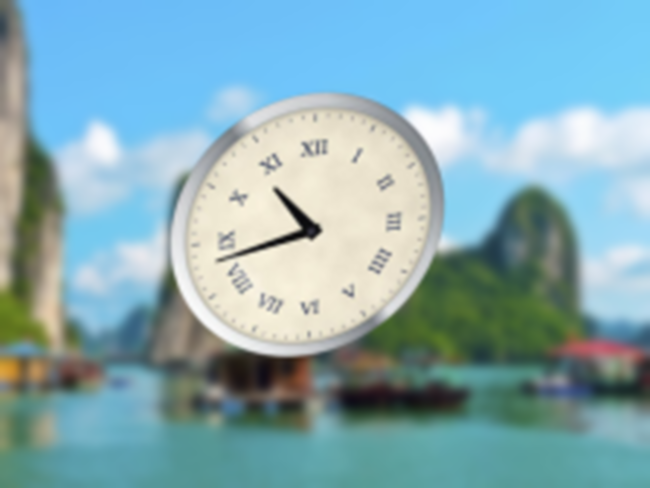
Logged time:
10h43
